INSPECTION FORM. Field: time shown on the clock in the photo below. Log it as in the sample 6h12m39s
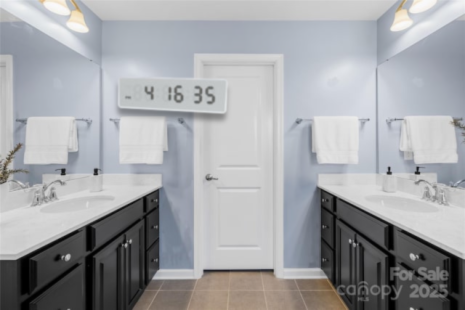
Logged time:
4h16m35s
